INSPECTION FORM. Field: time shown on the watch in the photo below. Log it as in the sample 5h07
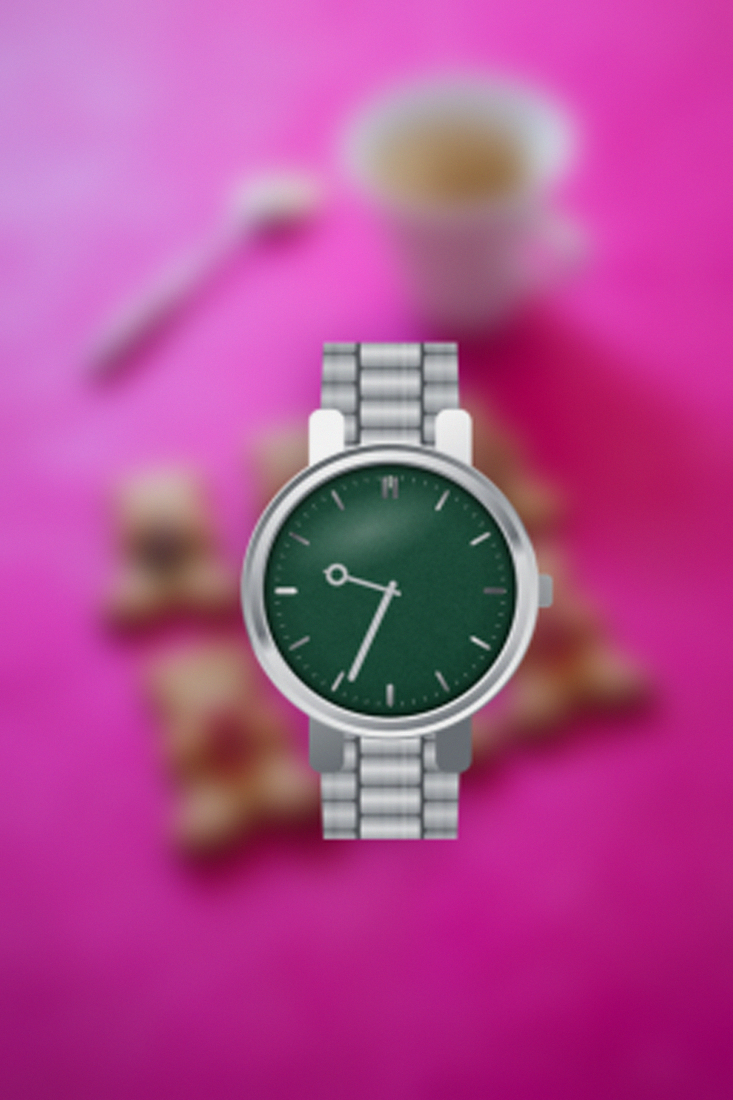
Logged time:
9h34
